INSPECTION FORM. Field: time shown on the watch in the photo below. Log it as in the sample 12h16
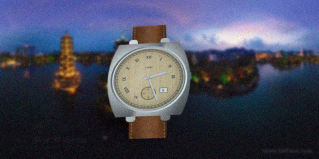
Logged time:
2h27
